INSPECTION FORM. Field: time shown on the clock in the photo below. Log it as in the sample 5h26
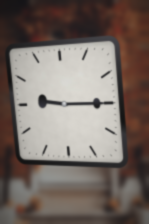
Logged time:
9h15
